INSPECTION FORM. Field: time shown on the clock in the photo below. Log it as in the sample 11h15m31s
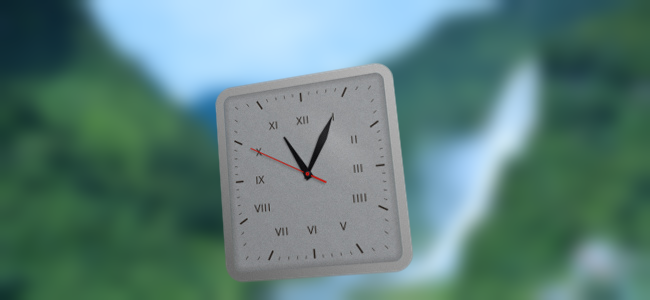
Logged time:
11h04m50s
